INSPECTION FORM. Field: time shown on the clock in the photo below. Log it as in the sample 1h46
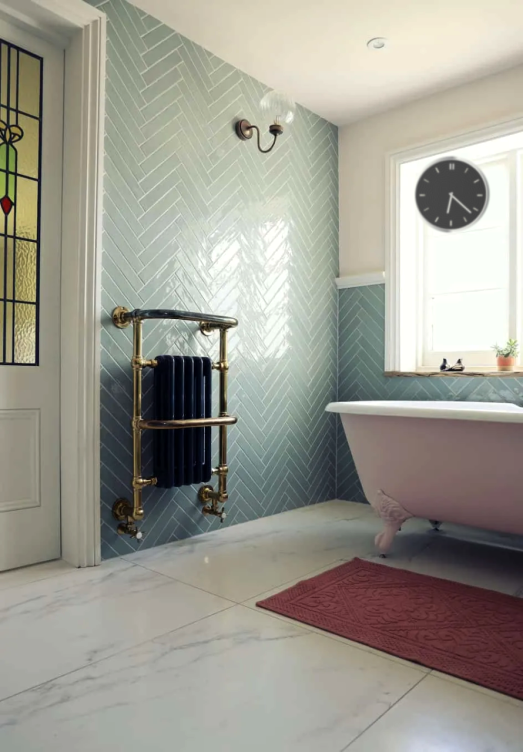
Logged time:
6h22
